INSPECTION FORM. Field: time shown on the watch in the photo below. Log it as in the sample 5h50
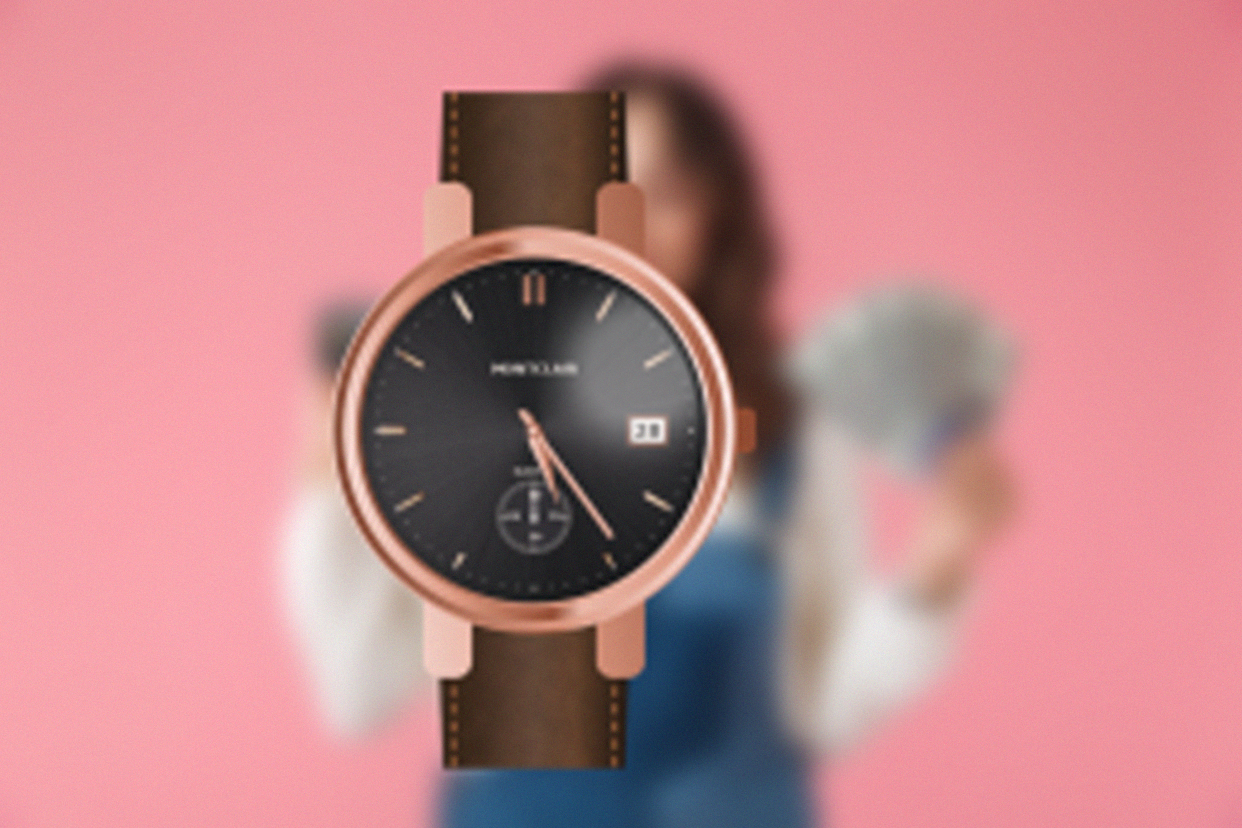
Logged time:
5h24
